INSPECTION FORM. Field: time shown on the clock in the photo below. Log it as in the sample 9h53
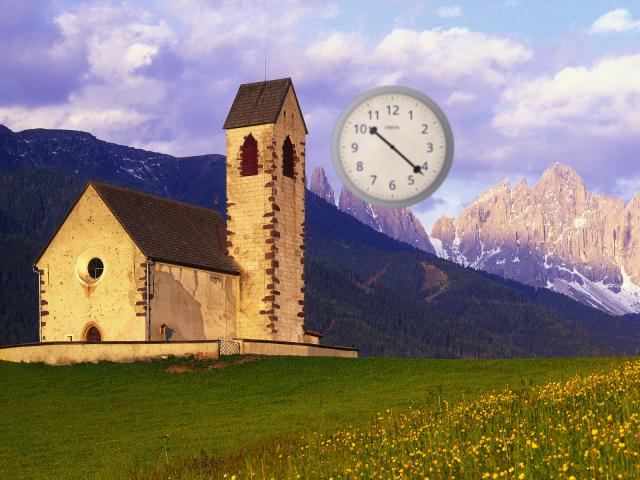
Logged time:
10h22
